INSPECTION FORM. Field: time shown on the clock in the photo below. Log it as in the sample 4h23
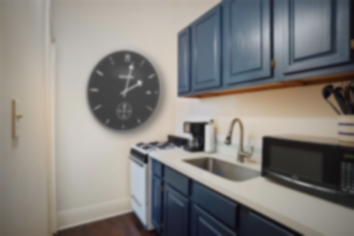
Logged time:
2h02
